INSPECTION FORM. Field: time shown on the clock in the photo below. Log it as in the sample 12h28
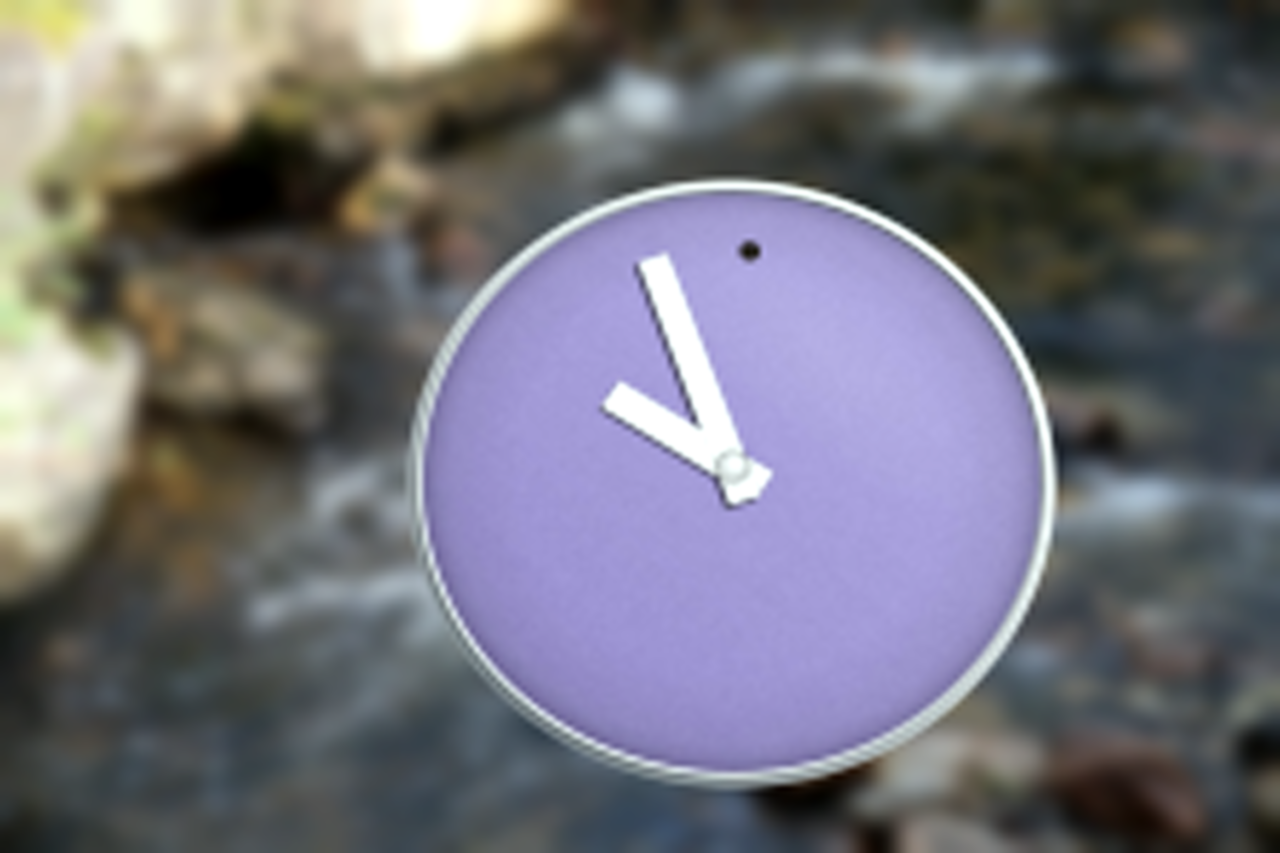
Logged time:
9h56
